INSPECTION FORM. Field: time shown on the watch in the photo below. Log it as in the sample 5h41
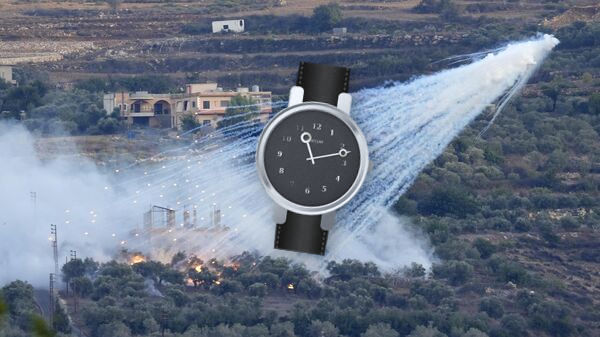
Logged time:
11h12
